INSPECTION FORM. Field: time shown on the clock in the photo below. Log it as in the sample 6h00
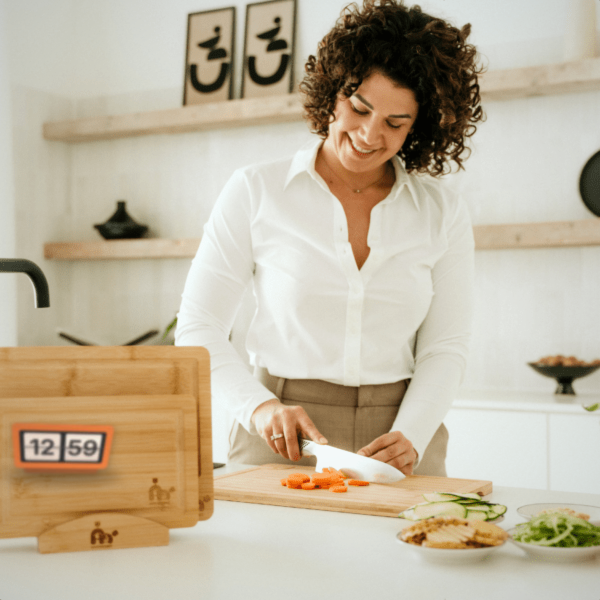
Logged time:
12h59
